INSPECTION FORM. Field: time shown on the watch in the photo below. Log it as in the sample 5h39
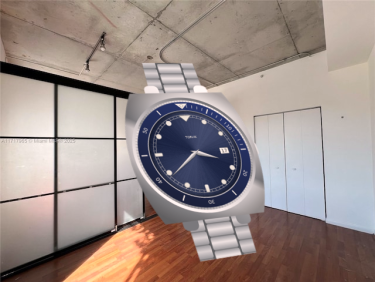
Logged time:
3h39
